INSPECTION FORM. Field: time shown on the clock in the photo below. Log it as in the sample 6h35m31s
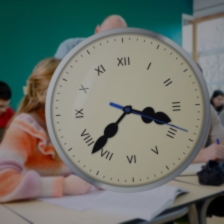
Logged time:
3h37m19s
